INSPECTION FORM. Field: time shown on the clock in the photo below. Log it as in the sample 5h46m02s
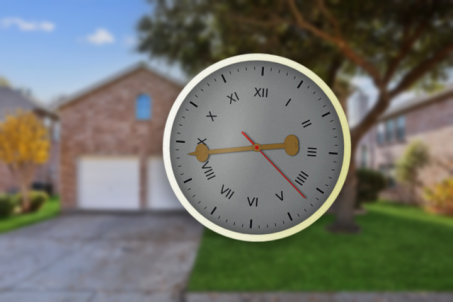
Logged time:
2h43m22s
